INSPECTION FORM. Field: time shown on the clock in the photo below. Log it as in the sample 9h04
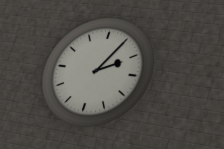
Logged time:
2h05
